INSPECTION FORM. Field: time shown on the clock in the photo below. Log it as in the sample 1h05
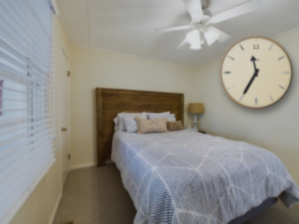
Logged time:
11h35
